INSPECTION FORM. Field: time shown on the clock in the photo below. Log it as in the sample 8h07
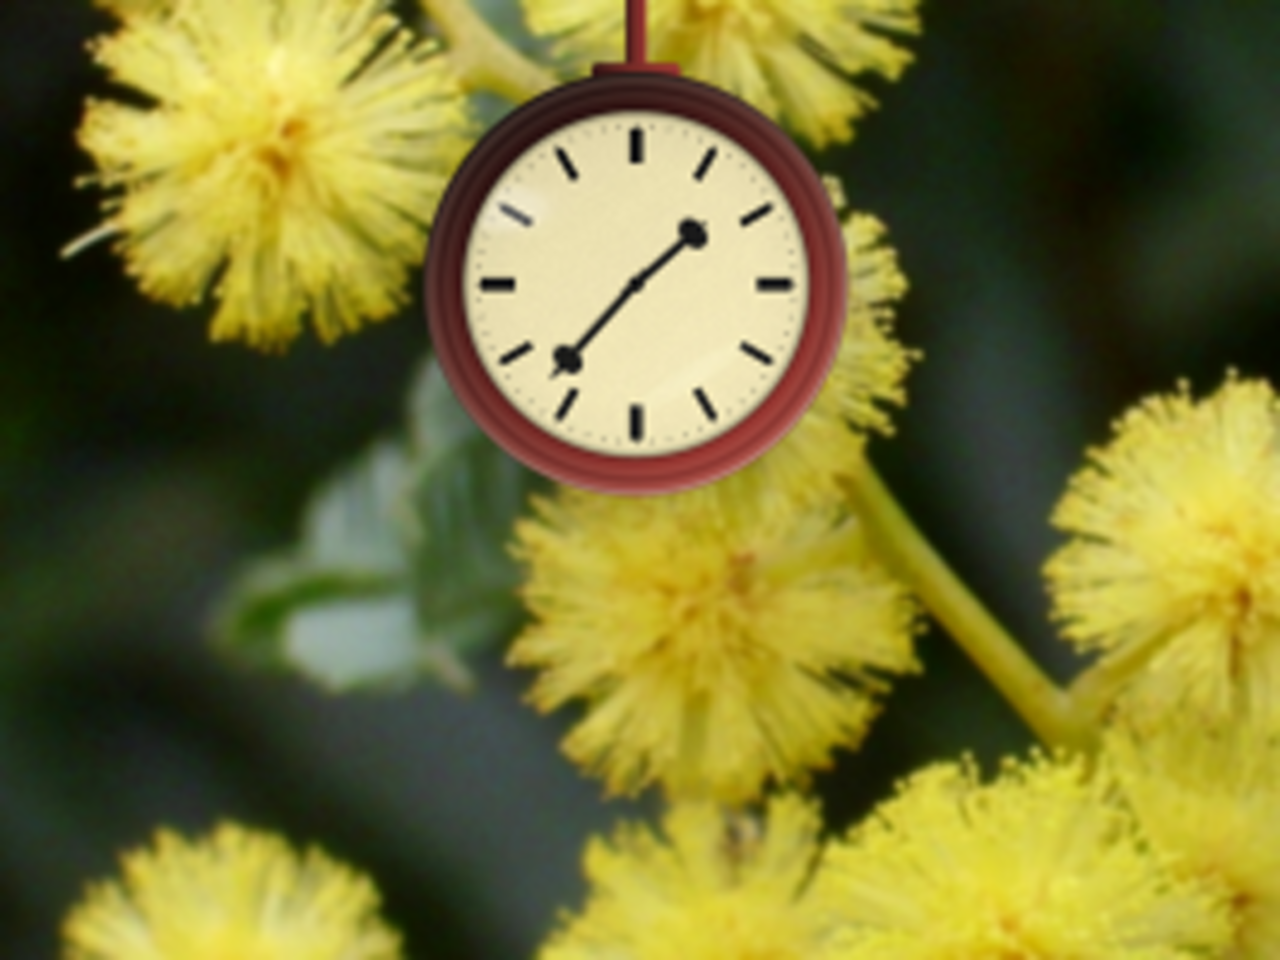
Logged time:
1h37
